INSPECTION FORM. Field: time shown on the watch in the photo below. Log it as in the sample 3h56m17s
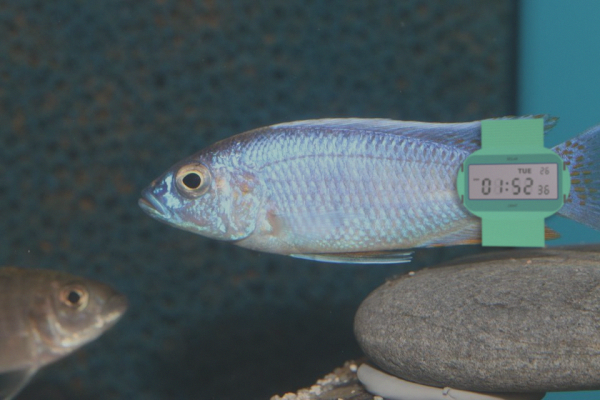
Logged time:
1h52m36s
